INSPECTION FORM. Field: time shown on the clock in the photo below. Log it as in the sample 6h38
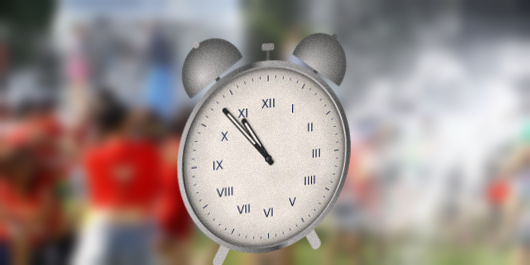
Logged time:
10h53
